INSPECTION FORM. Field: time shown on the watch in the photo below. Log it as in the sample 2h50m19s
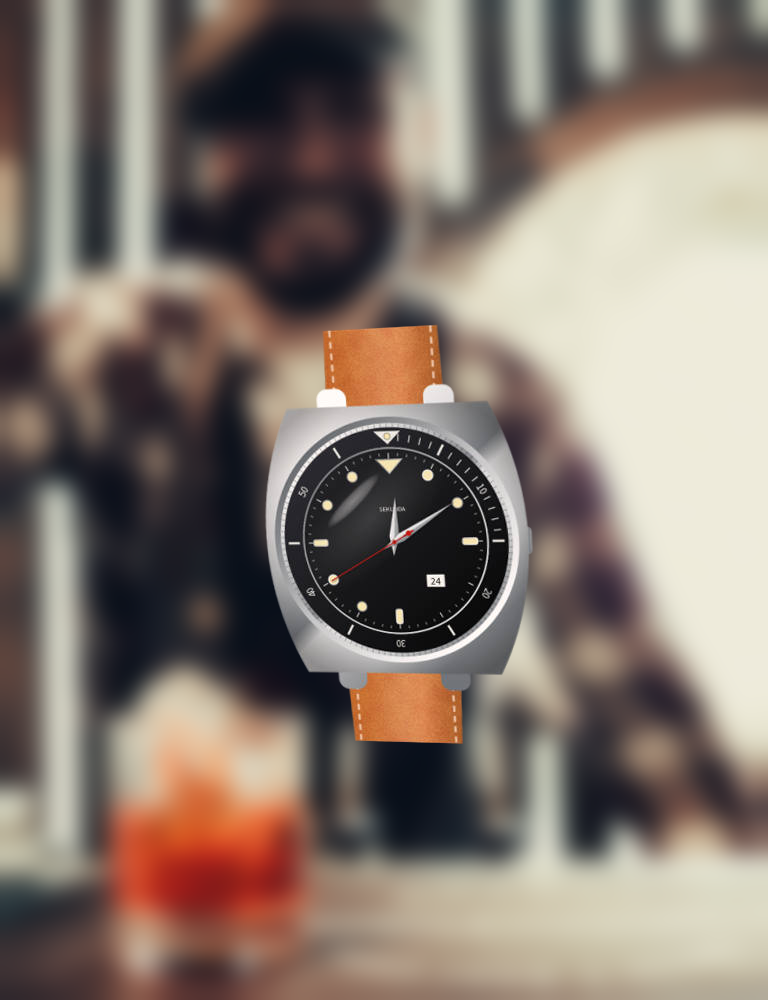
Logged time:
12h09m40s
